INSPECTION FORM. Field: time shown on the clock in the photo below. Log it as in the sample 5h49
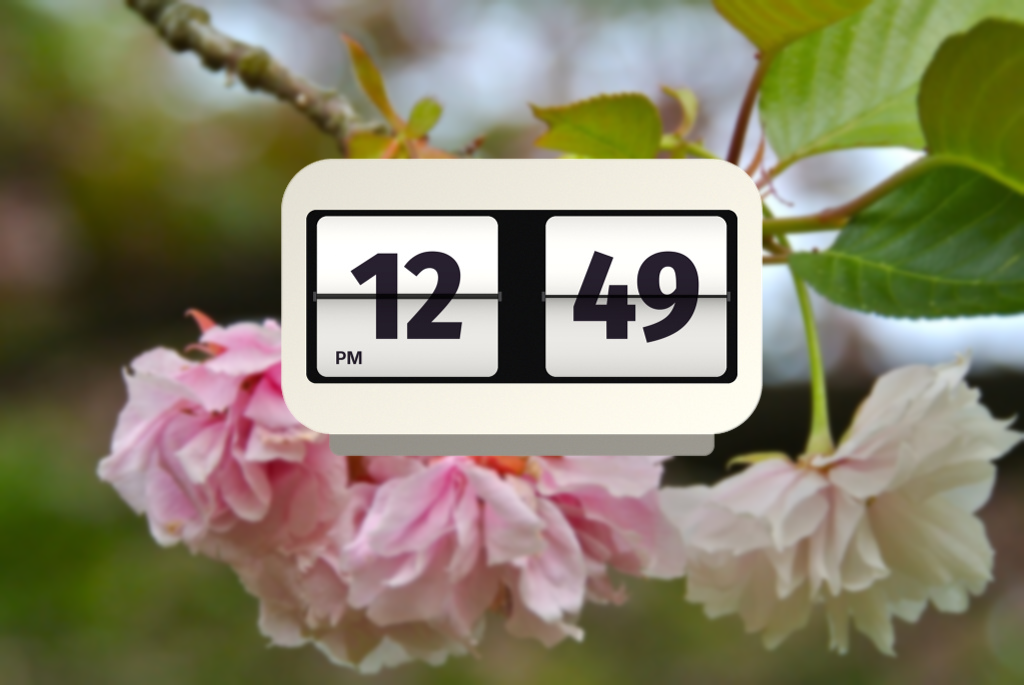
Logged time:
12h49
